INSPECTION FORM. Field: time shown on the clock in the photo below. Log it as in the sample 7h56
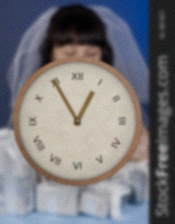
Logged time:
12h55
